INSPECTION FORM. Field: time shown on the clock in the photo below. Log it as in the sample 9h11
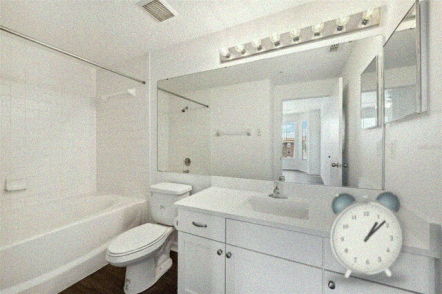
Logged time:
1h08
